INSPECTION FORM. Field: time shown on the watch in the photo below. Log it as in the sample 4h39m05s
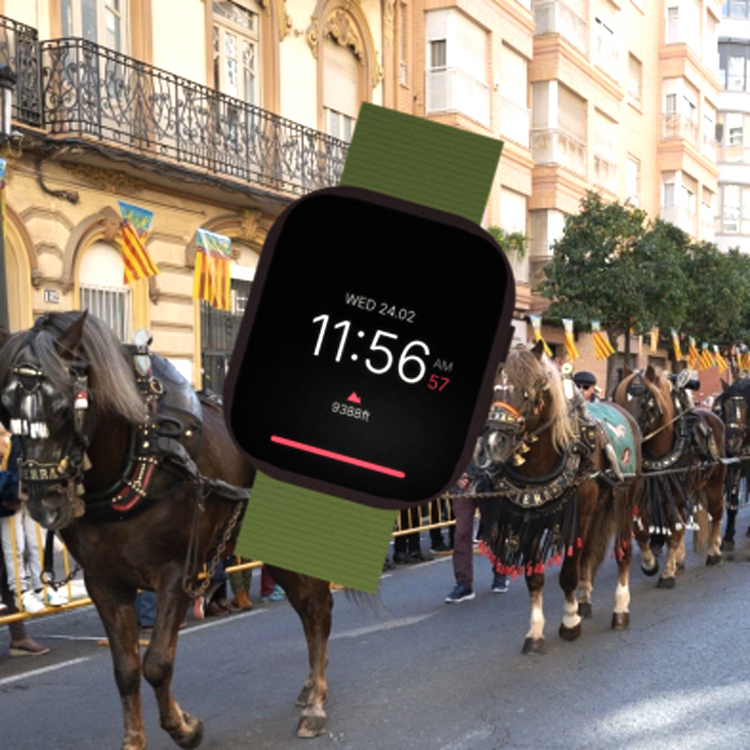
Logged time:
11h56m57s
